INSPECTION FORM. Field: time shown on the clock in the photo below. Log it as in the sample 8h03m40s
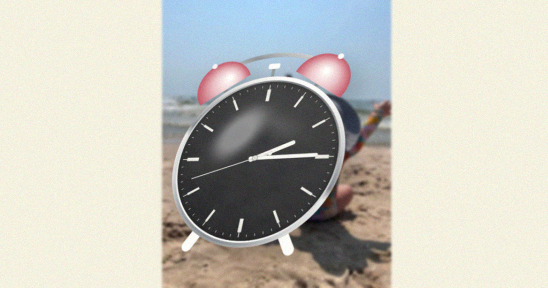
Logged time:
2h14m42s
